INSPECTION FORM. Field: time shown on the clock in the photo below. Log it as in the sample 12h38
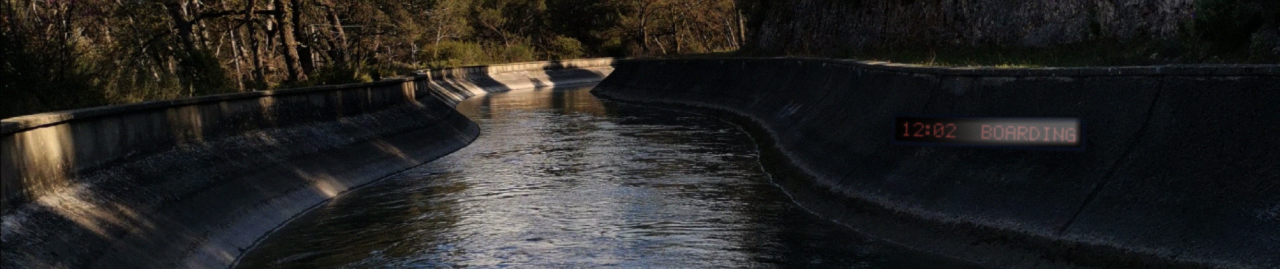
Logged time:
12h02
